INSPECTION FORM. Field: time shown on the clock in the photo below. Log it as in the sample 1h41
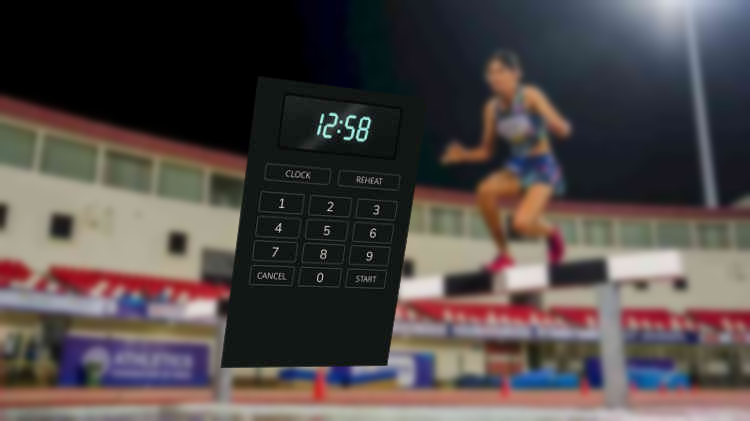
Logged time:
12h58
